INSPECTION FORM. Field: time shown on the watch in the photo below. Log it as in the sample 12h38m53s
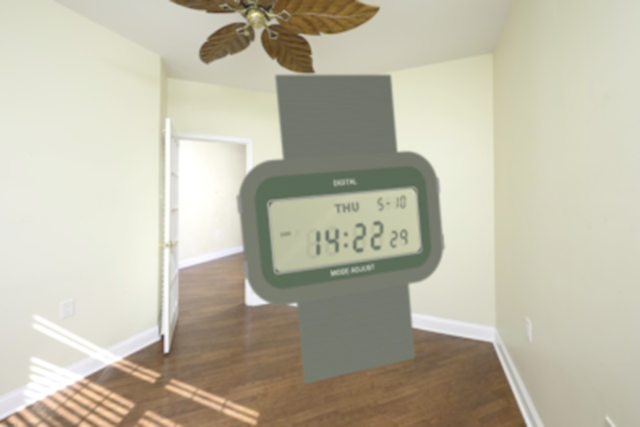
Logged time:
14h22m29s
